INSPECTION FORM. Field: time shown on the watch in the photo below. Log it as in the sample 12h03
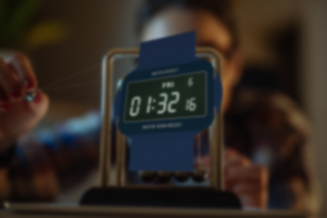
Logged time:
1h32
